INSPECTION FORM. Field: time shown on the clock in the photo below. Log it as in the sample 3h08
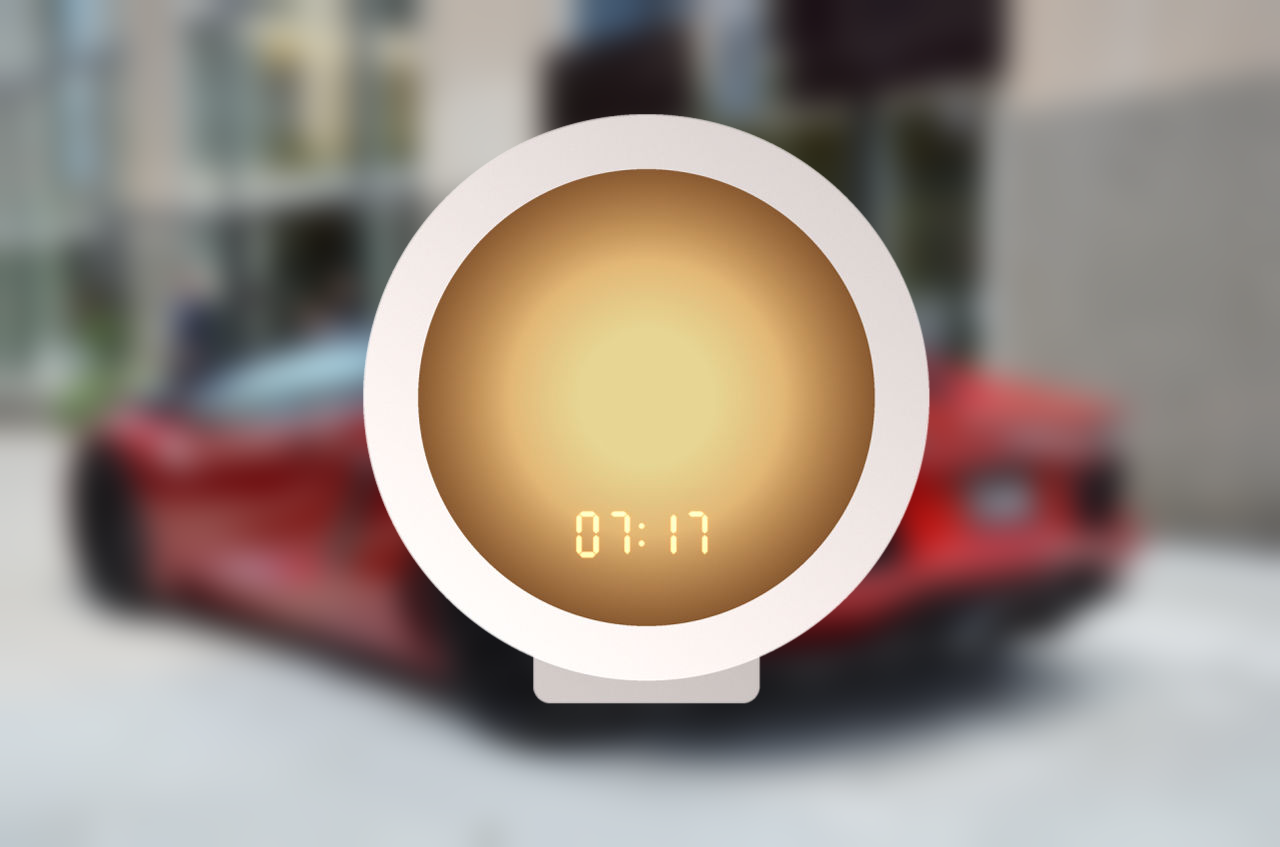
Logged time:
7h17
